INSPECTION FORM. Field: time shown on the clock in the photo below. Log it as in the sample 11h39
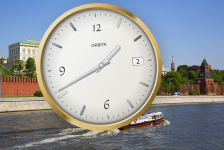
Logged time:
1h41
